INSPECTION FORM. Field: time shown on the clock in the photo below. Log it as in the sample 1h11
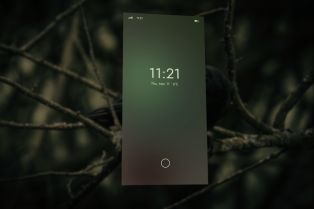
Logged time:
11h21
